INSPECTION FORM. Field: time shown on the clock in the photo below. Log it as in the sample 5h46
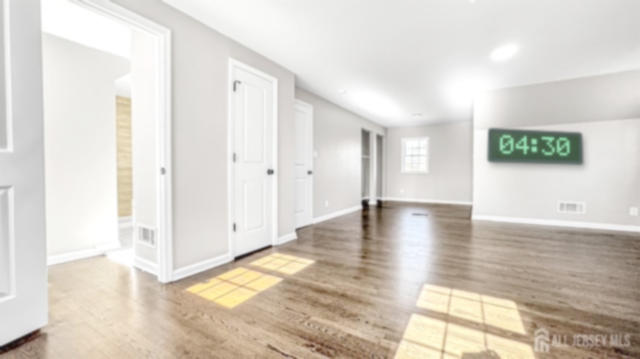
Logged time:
4h30
